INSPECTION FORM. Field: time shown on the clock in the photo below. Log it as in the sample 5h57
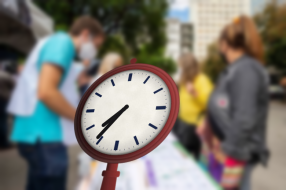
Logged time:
7h36
